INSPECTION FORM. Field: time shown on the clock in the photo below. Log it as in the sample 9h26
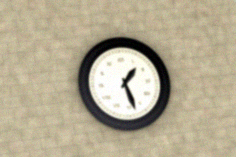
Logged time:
1h28
